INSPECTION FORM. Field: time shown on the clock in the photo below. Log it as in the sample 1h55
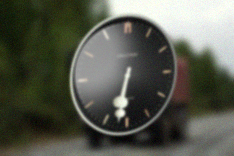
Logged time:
6h32
